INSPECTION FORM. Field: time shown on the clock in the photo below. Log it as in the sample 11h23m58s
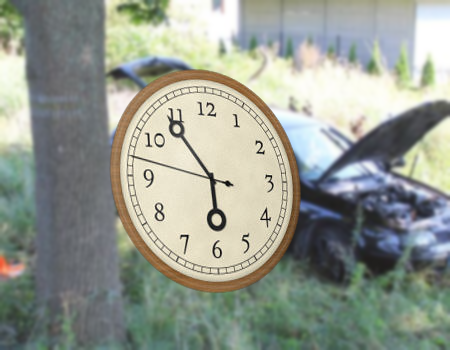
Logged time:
5h53m47s
